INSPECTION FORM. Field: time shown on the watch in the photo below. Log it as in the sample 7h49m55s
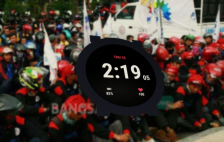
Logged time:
2h19m05s
